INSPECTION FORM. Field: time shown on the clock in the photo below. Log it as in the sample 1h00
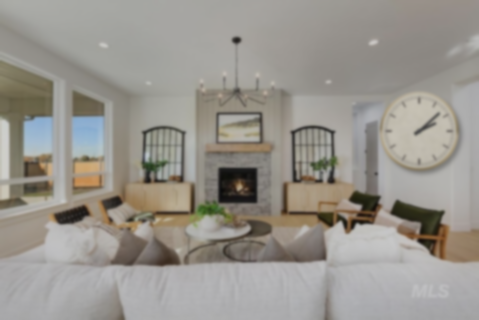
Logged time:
2h08
